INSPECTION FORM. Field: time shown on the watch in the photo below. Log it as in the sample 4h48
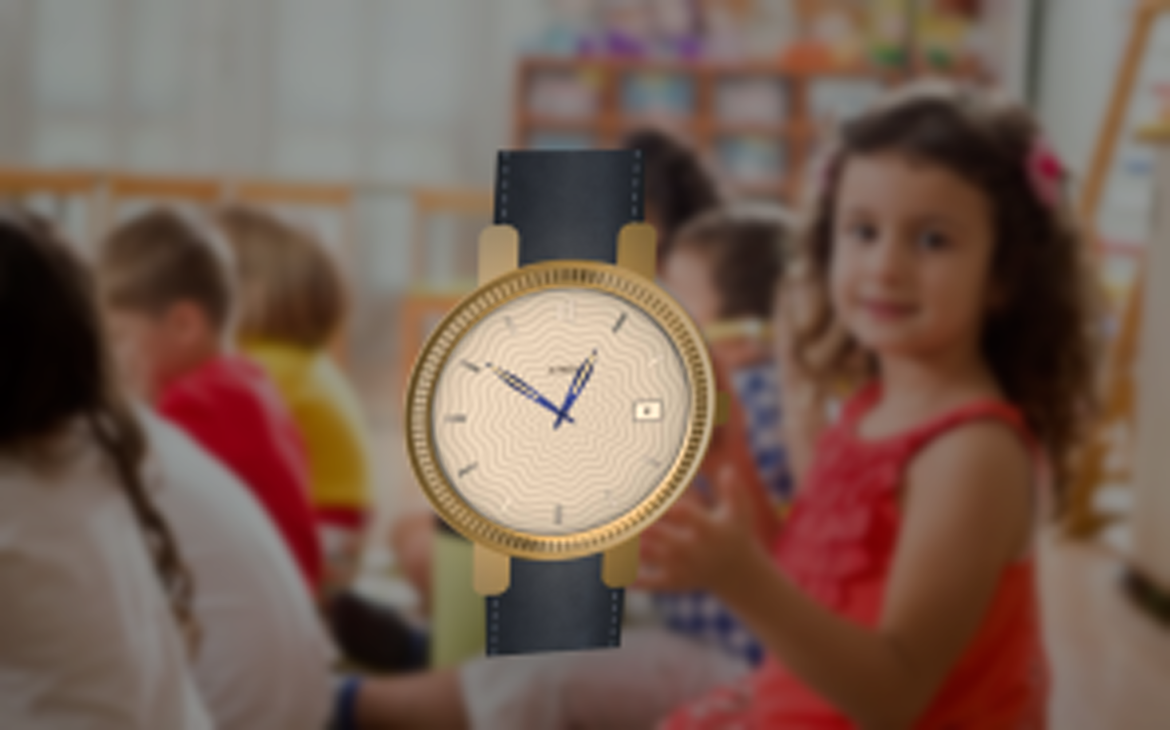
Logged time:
12h51
